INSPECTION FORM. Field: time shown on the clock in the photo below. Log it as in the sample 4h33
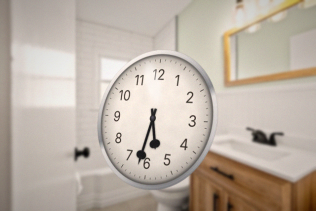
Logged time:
5h32
